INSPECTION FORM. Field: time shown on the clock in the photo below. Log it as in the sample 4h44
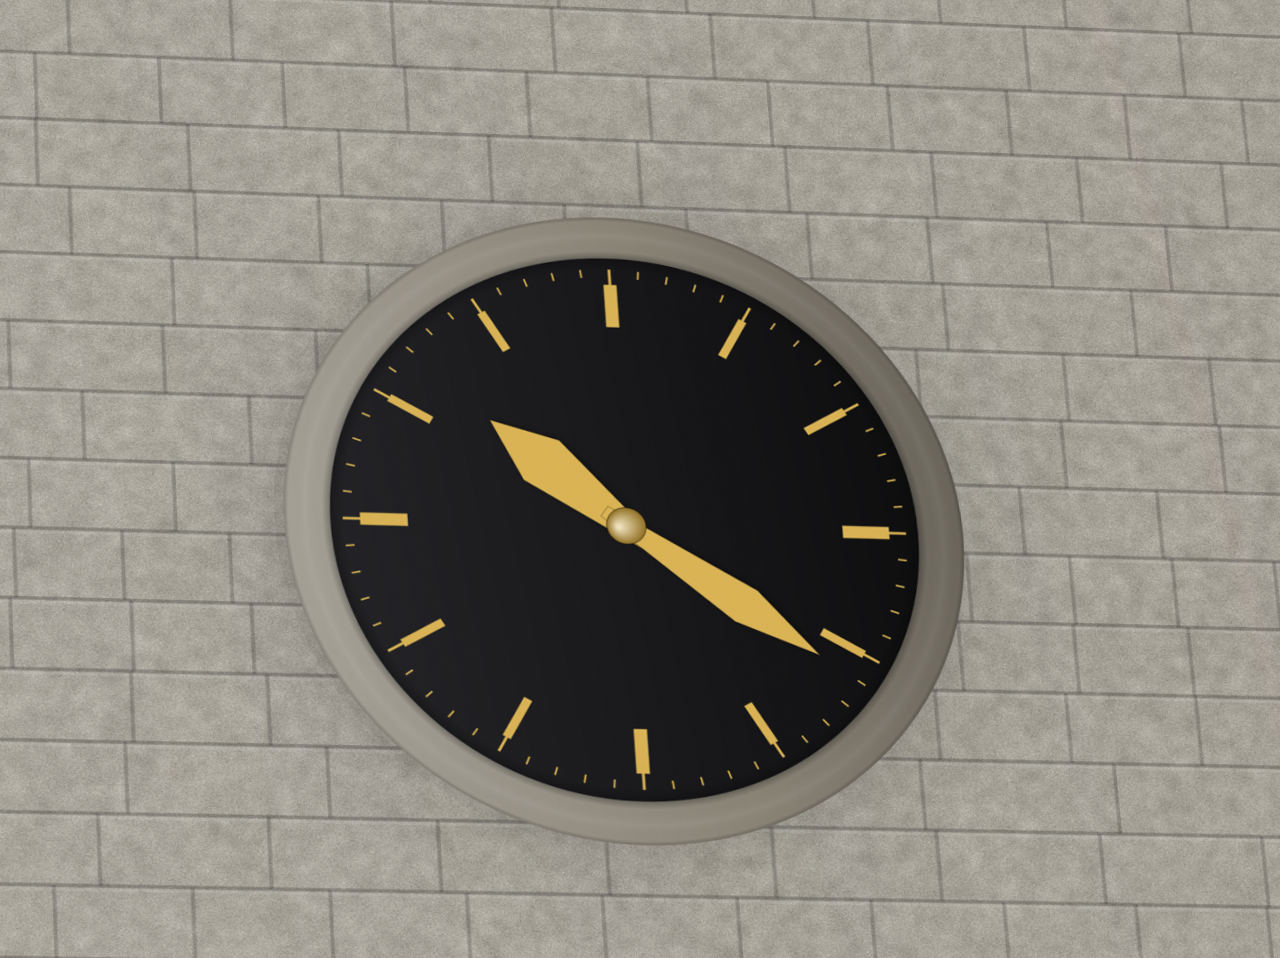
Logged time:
10h21
